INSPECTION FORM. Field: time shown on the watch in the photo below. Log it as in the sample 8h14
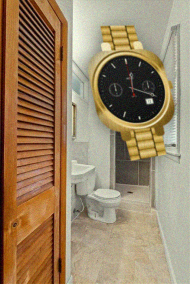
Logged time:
12h19
